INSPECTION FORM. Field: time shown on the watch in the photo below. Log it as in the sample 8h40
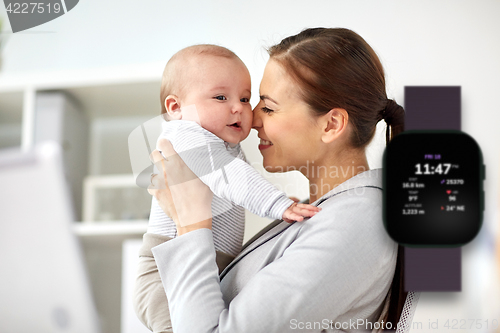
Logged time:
11h47
